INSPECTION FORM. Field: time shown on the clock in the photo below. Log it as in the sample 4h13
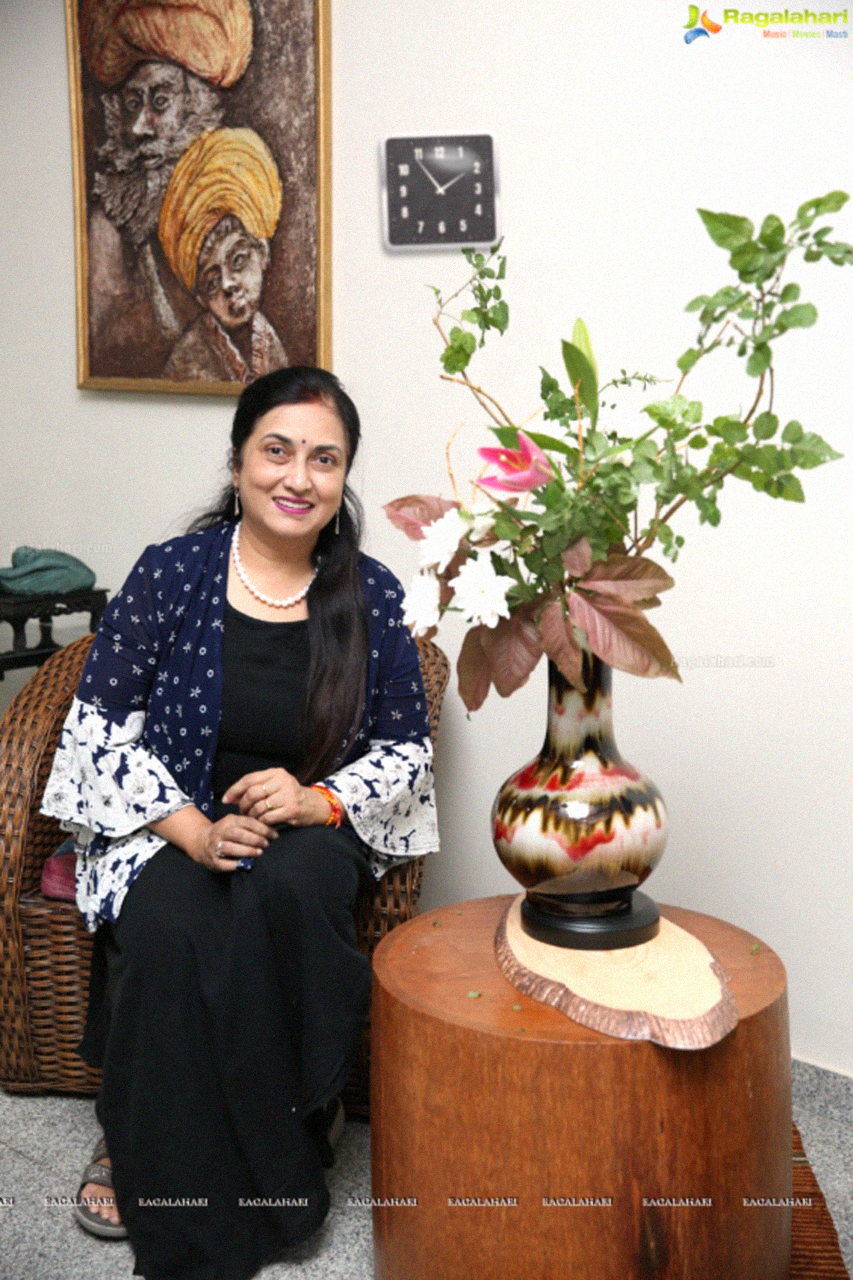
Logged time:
1h54
